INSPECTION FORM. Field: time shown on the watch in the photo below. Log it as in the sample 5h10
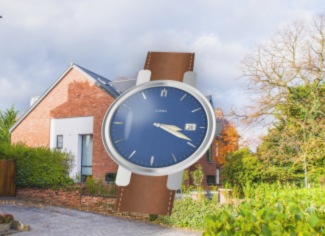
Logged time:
3h19
